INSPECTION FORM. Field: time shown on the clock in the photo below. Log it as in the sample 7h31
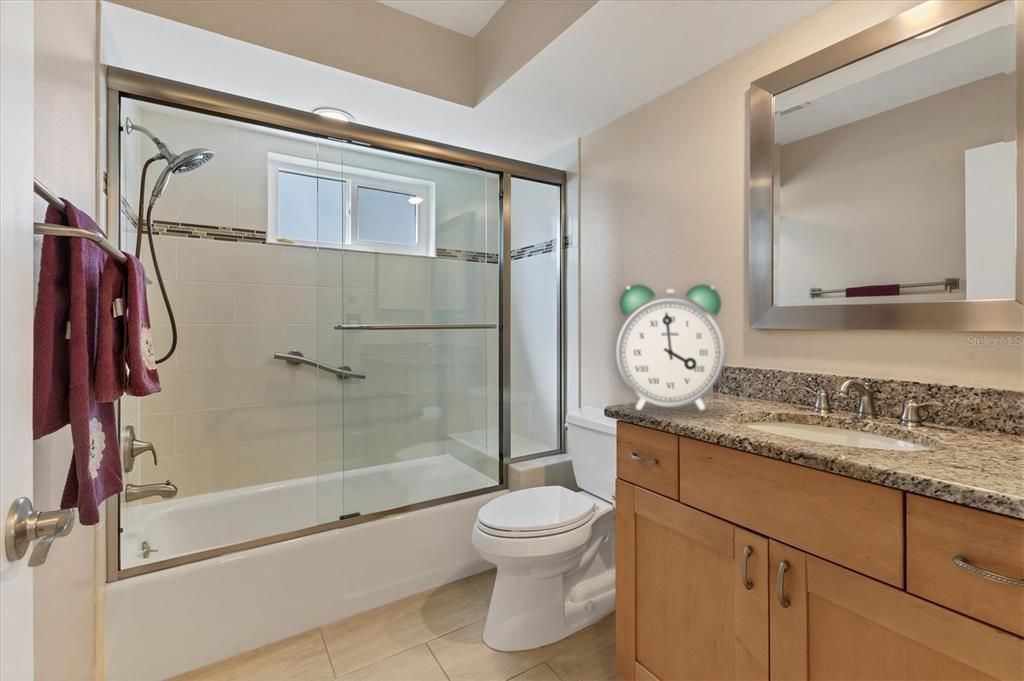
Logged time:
3h59
